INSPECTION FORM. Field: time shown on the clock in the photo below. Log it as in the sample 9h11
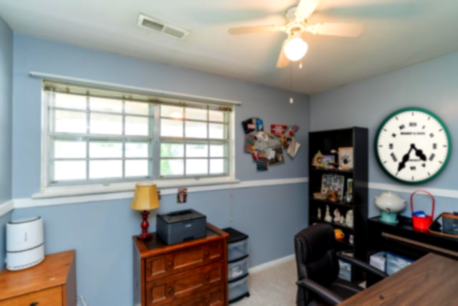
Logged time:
4h35
